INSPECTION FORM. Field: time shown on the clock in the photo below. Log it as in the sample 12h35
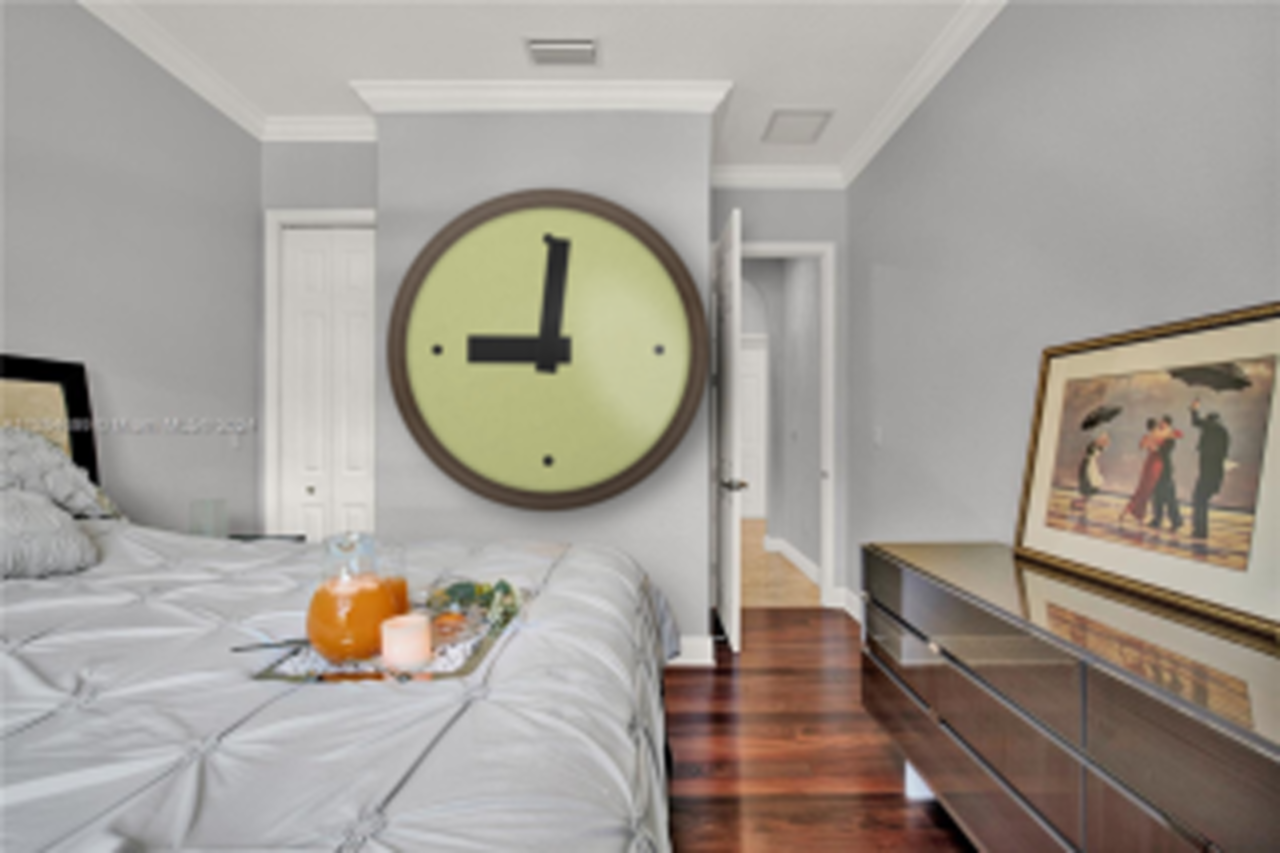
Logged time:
9h01
